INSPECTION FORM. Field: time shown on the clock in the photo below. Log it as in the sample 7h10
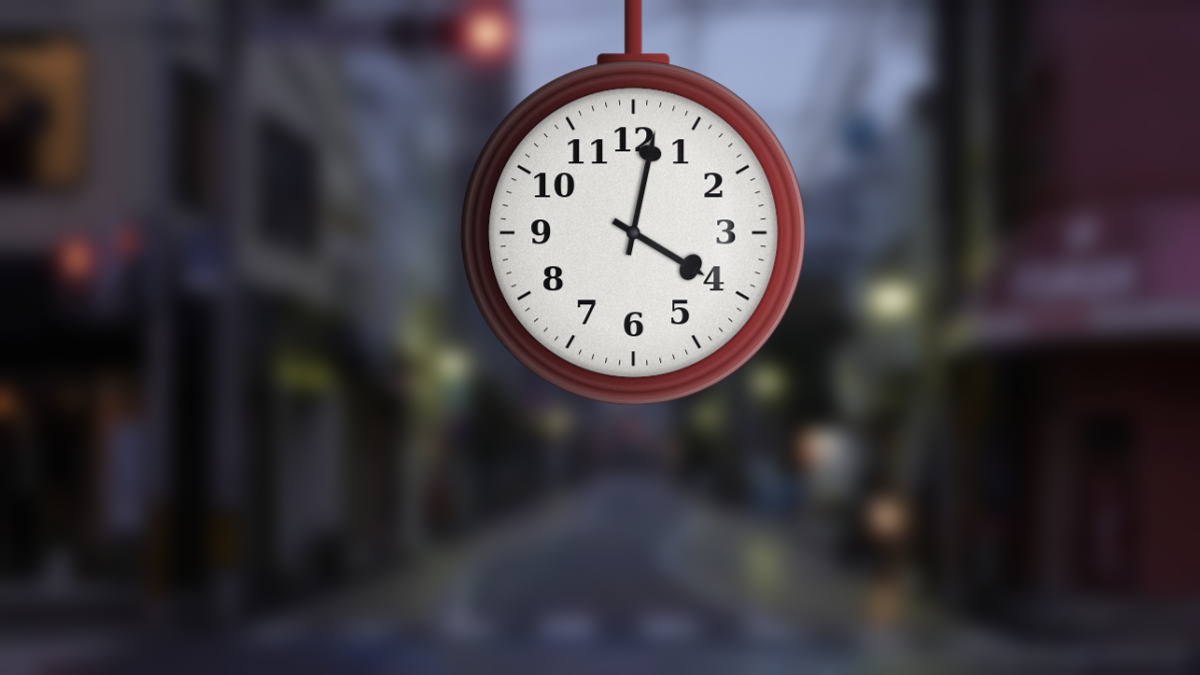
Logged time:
4h02
